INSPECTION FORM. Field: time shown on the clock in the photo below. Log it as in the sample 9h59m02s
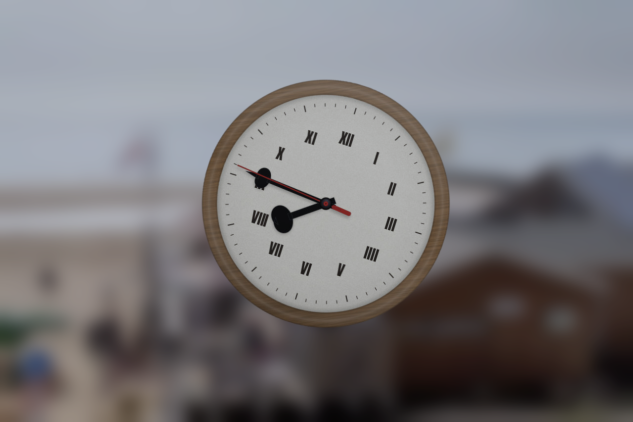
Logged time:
7h45m46s
